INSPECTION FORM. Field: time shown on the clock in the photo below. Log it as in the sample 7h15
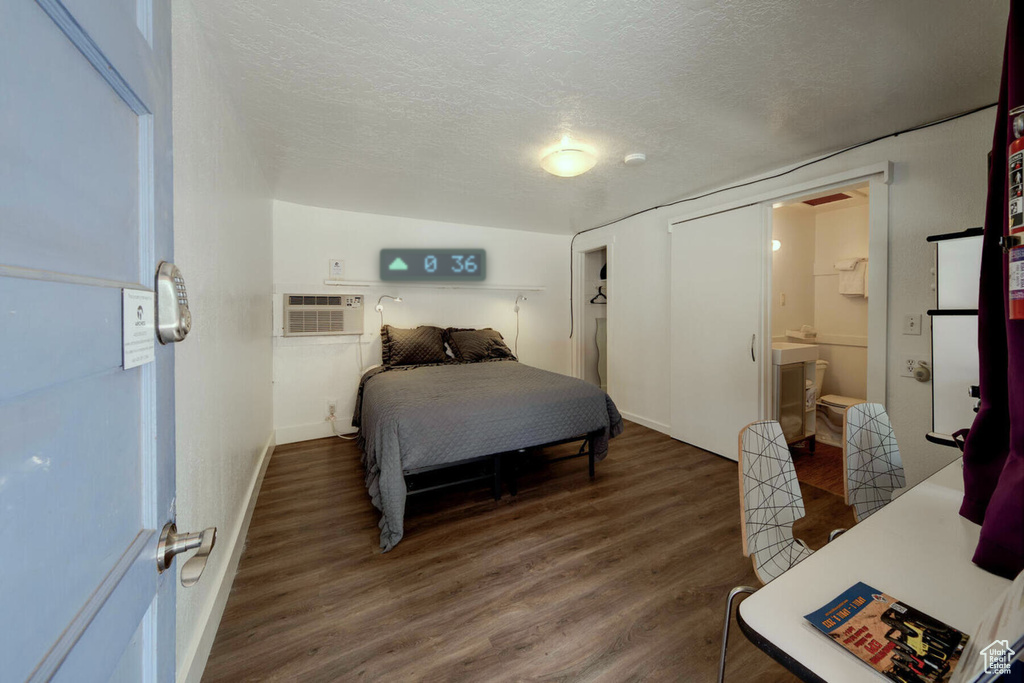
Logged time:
0h36
